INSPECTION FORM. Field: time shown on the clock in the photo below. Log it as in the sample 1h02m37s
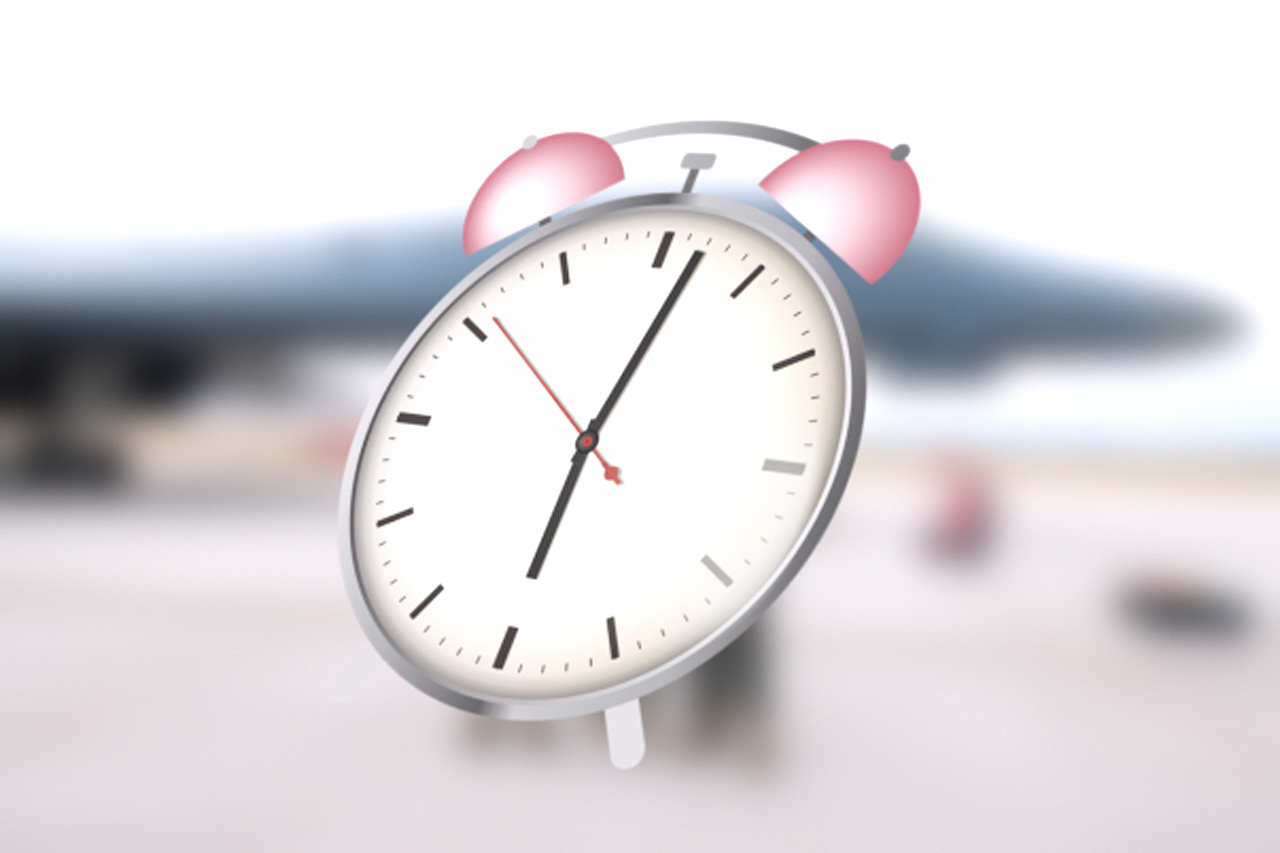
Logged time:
6h01m51s
